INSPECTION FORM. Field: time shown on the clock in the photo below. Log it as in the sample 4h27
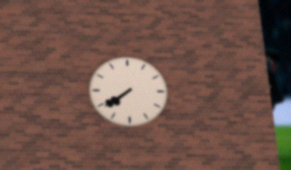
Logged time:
7h39
